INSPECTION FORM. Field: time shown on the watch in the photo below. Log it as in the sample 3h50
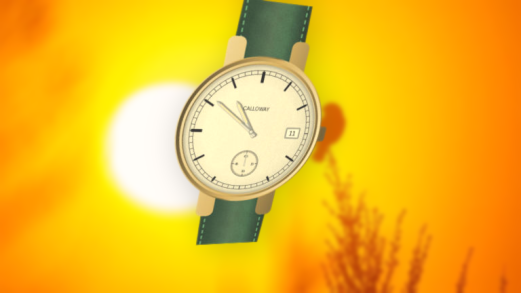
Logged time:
10h51
